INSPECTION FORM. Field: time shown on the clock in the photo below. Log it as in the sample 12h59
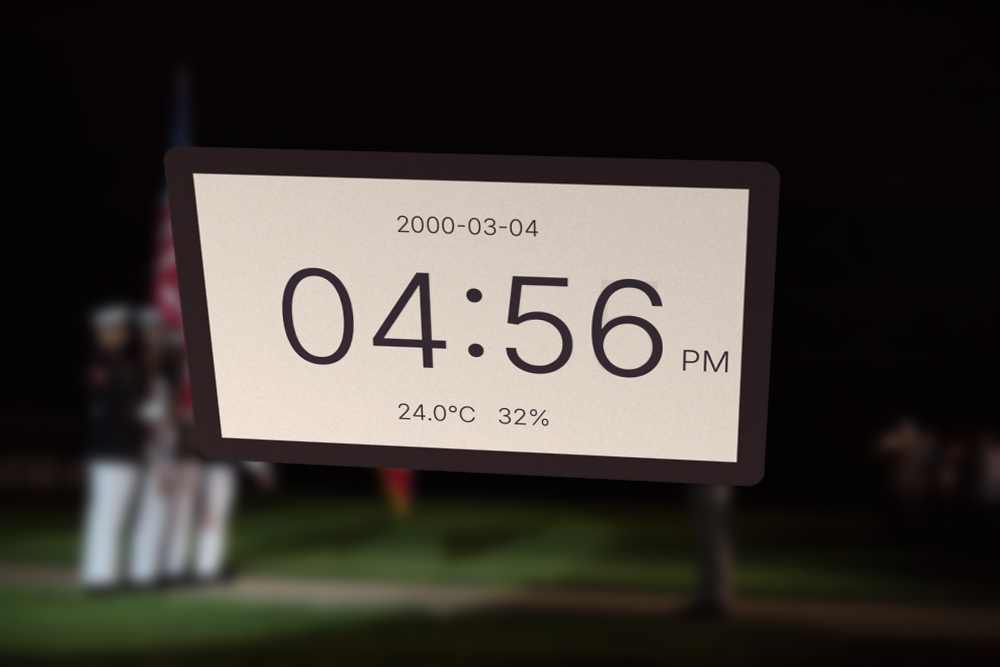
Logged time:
4h56
